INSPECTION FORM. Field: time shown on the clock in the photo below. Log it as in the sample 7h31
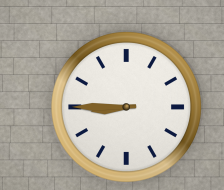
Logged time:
8h45
